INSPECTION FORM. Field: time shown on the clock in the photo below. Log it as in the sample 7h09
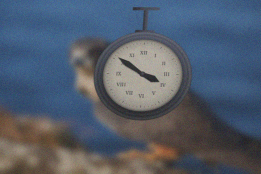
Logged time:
3h51
